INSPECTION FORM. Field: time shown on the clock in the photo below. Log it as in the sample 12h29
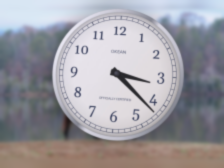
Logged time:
3h22
